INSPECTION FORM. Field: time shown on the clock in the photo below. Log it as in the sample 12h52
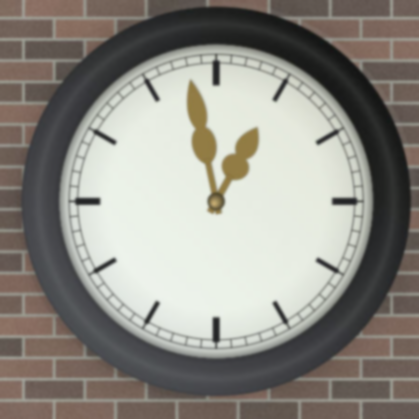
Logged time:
12h58
